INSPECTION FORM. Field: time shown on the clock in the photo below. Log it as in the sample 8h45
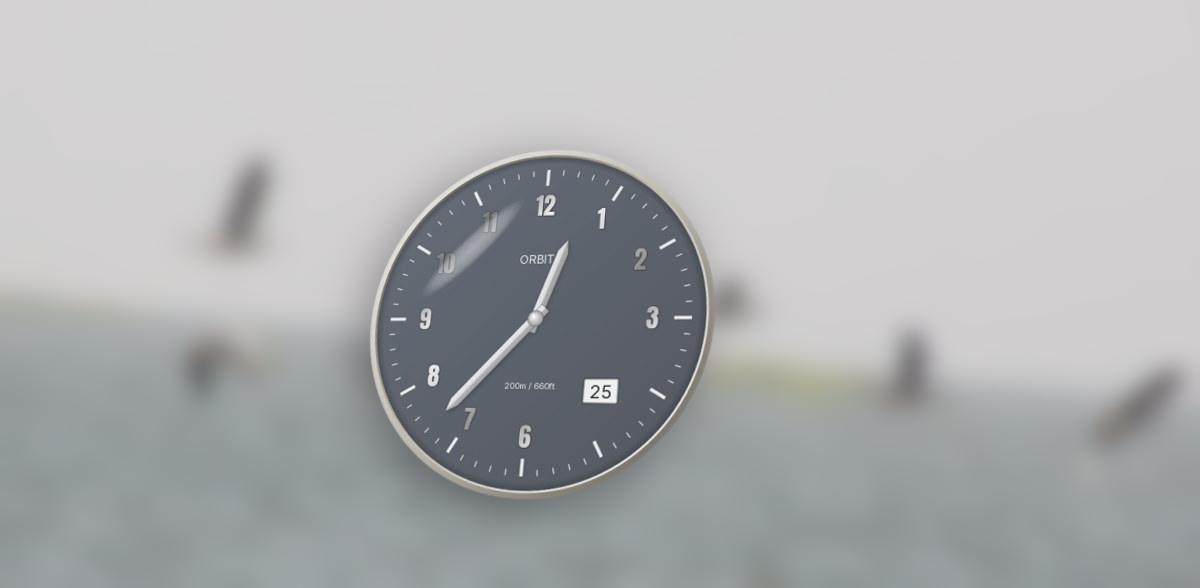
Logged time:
12h37
